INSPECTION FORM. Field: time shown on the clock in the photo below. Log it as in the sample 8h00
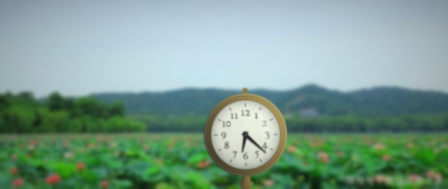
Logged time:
6h22
